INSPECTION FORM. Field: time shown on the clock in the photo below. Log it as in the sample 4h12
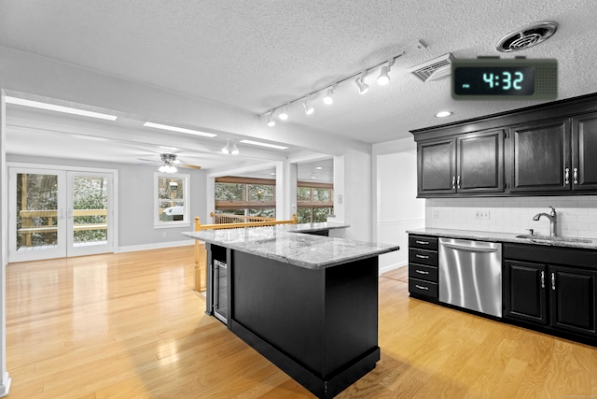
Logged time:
4h32
